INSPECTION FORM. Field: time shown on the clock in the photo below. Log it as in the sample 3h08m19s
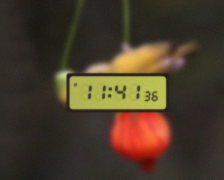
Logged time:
11h41m36s
